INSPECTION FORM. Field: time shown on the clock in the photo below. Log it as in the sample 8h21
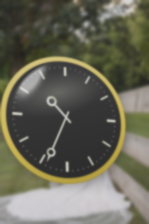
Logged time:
10h34
